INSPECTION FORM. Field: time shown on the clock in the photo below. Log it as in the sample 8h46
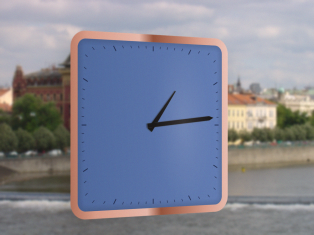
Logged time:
1h14
